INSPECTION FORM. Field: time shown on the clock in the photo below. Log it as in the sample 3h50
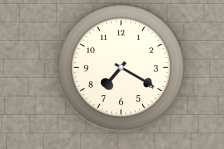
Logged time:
7h20
